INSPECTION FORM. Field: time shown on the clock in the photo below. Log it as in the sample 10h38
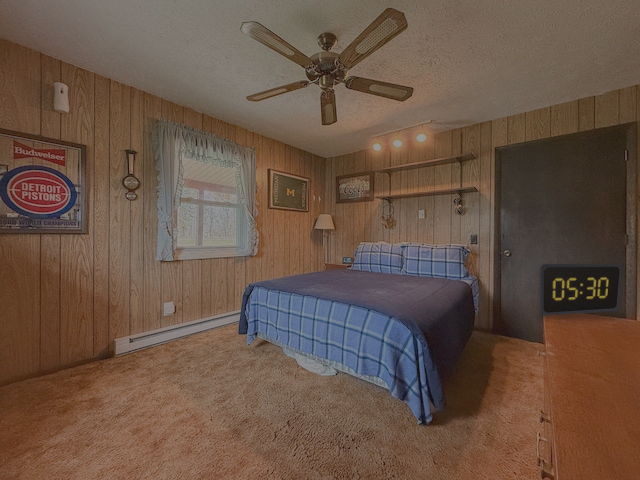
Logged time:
5h30
